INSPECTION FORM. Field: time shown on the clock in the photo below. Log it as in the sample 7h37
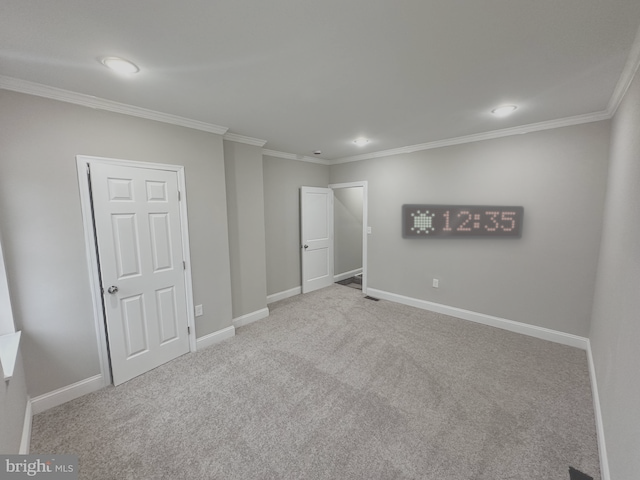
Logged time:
12h35
